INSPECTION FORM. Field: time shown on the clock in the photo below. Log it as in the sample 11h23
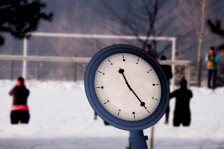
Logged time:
11h25
